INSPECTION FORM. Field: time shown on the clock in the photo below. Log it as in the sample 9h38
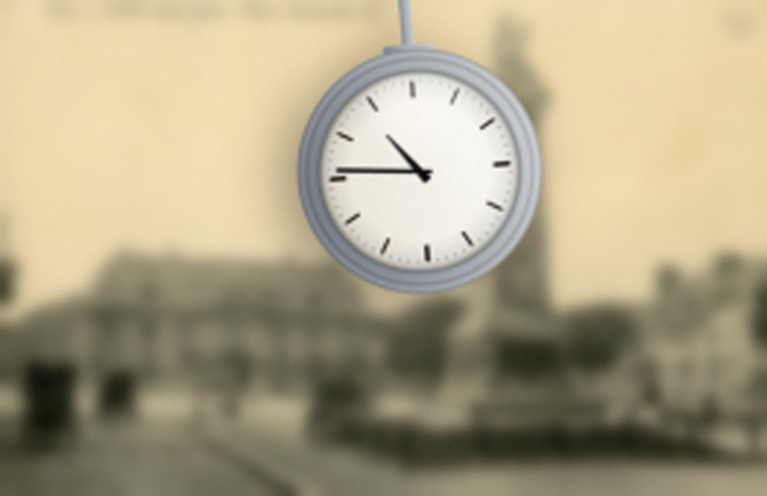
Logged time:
10h46
